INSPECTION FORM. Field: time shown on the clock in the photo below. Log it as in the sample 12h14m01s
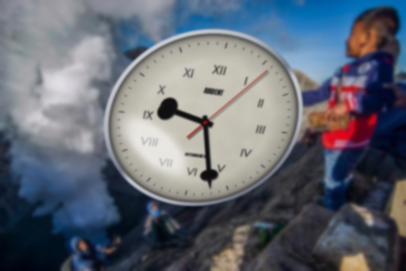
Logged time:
9h27m06s
